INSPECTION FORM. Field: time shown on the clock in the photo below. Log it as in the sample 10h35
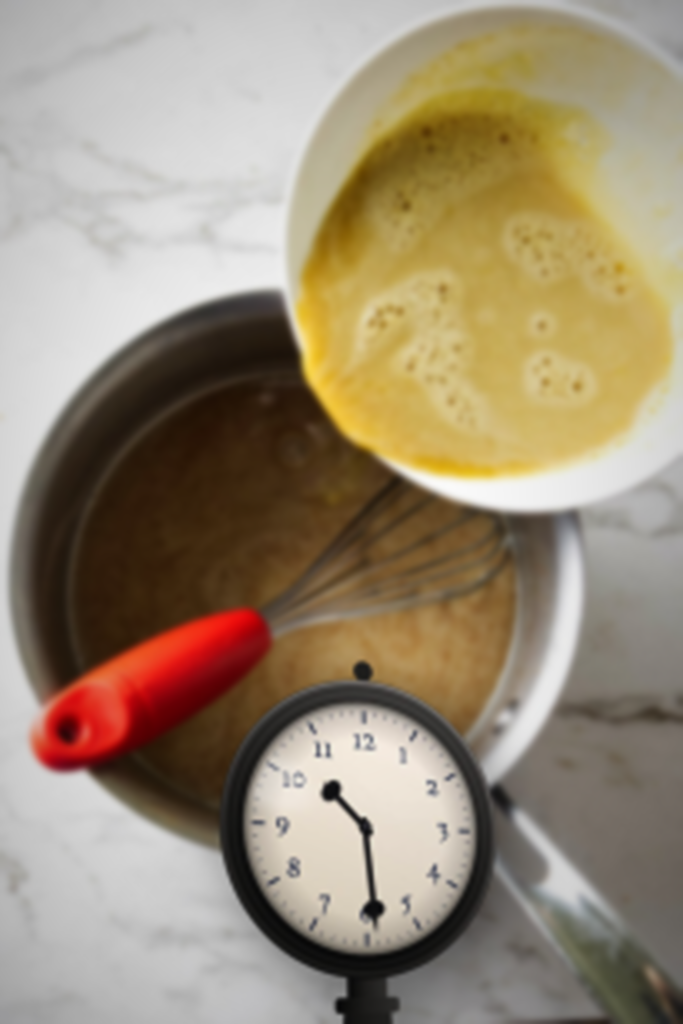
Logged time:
10h29
